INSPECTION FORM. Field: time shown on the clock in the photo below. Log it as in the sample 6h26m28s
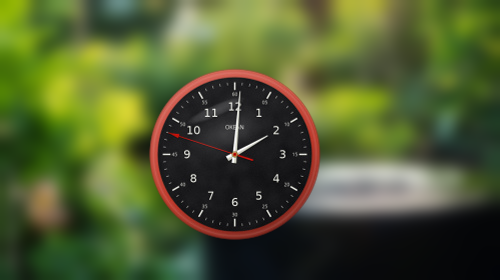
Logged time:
2h00m48s
